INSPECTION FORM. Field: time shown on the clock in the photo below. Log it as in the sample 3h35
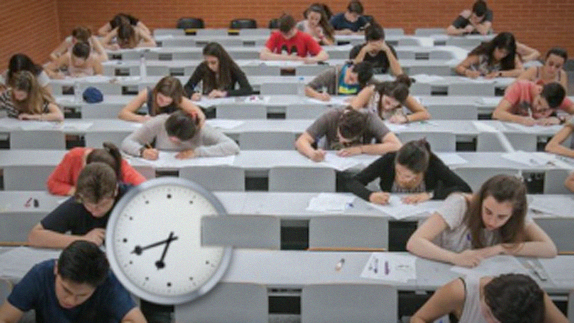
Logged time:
6h42
